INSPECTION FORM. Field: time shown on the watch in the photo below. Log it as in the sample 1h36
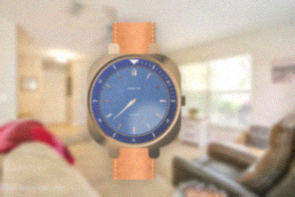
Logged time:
7h38
